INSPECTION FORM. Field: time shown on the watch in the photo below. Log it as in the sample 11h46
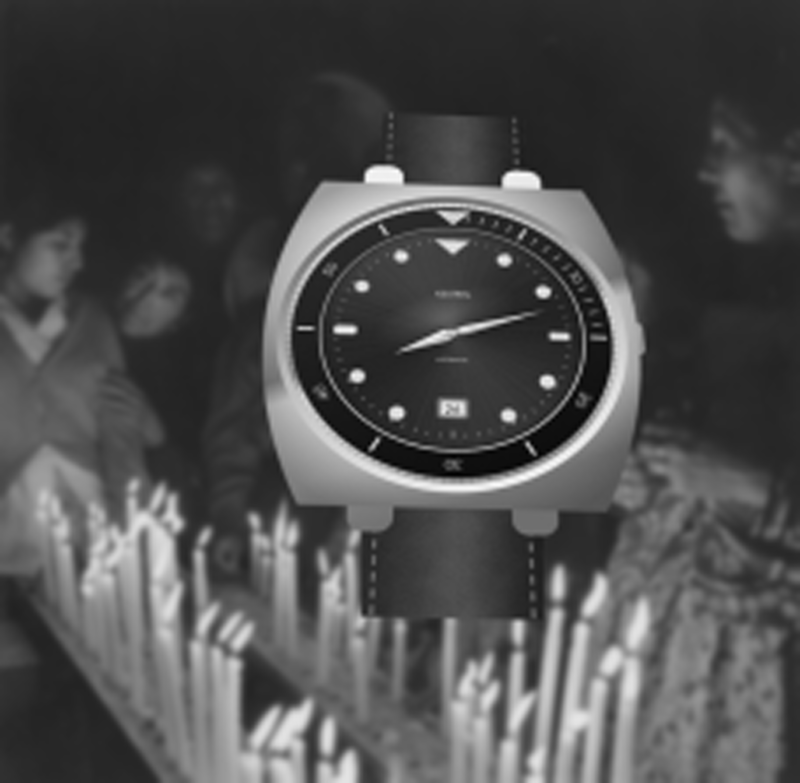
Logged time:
8h12
